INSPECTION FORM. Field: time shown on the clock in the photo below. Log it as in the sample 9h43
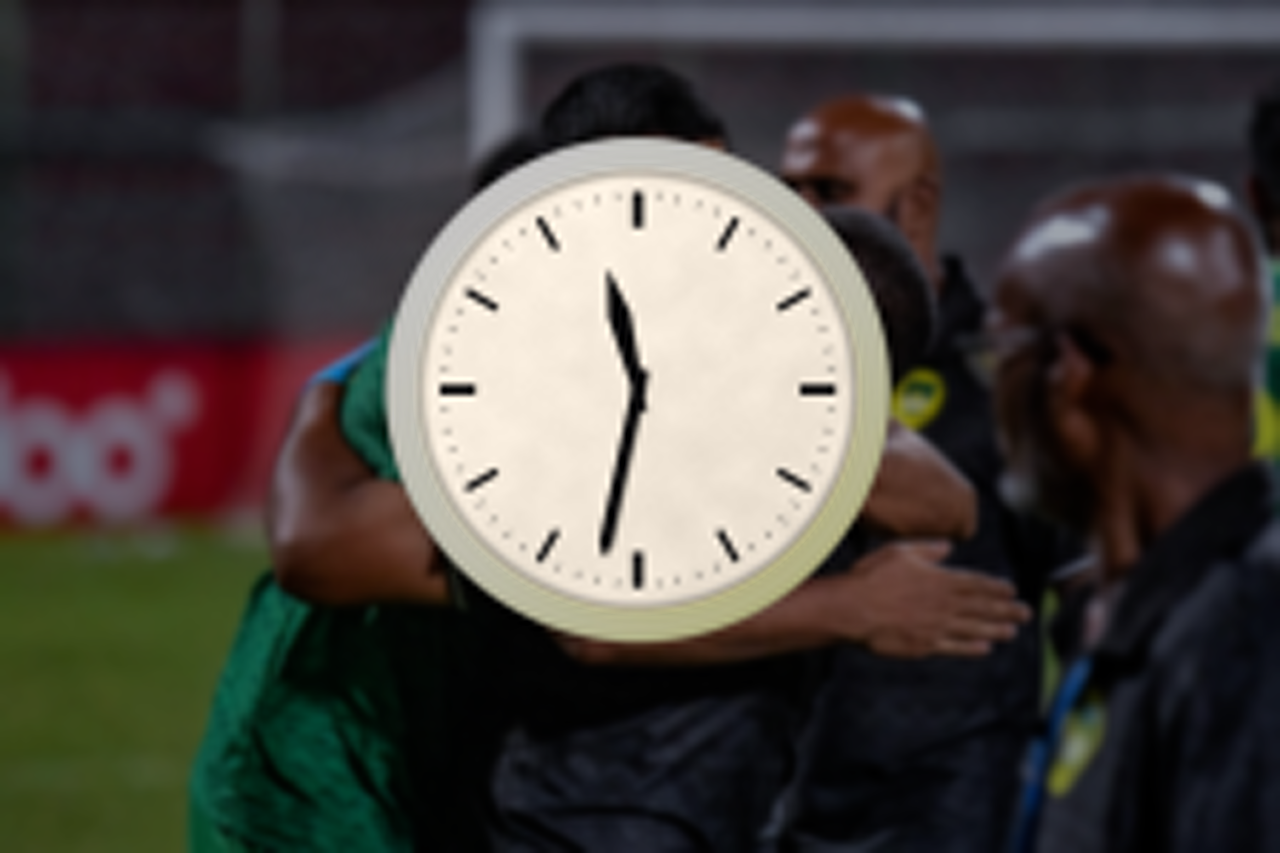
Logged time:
11h32
